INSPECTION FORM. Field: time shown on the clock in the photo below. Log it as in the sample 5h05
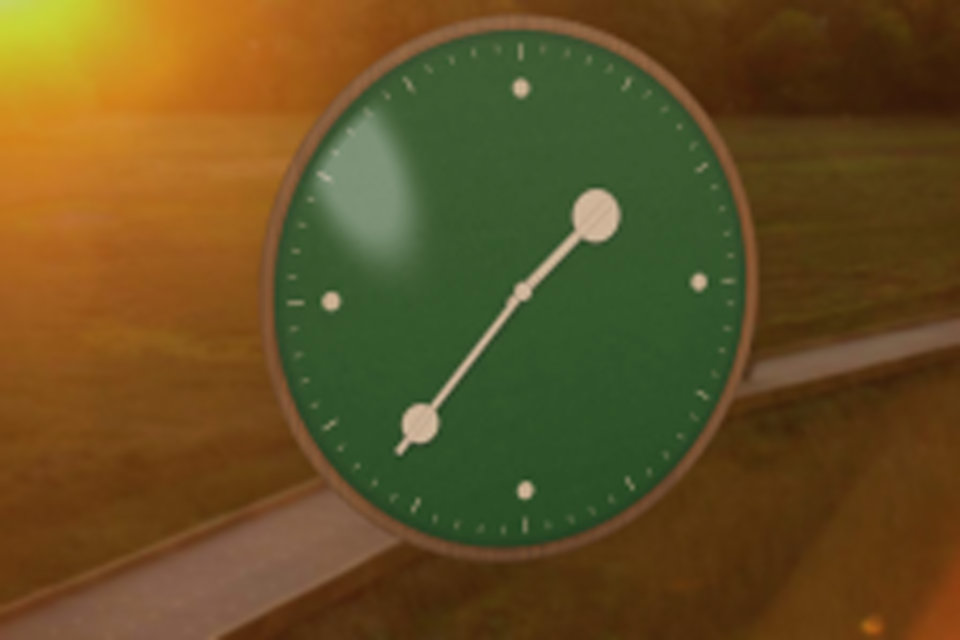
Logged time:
1h37
